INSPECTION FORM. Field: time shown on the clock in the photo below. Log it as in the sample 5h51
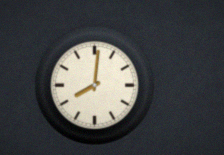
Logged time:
8h01
